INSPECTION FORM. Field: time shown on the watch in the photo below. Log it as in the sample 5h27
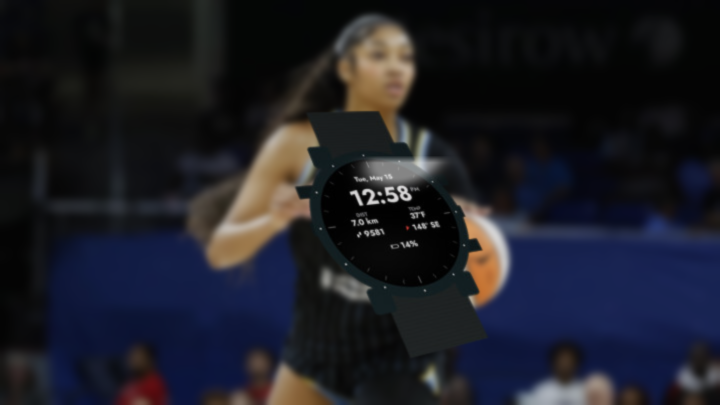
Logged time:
12h58
